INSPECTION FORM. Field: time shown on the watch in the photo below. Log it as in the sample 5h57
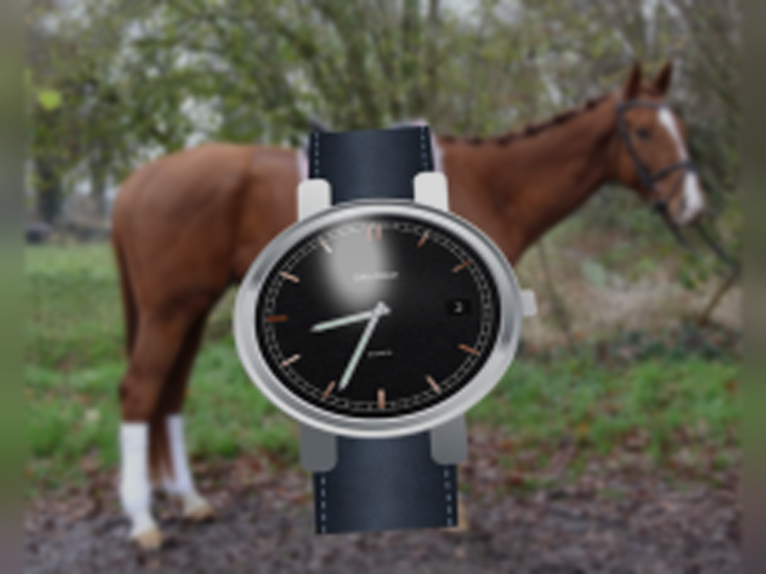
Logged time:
8h34
